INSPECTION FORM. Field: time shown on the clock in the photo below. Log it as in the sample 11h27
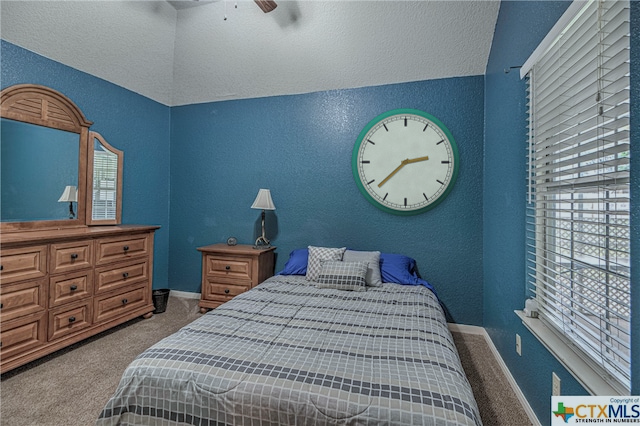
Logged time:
2h38
